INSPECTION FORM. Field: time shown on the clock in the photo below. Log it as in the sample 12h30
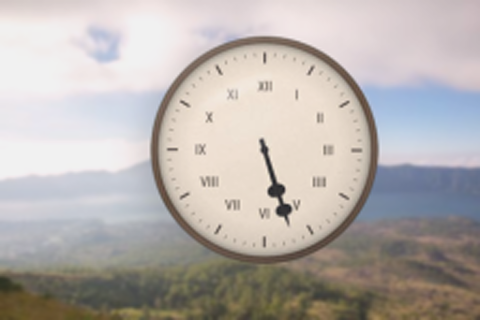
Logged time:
5h27
